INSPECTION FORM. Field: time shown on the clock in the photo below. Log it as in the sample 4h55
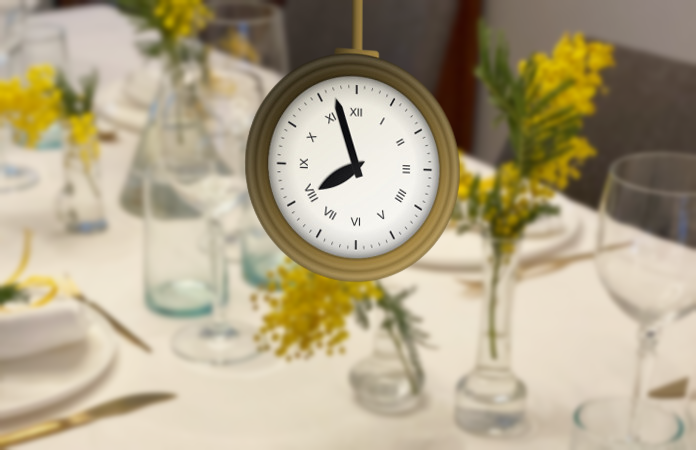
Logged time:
7h57
